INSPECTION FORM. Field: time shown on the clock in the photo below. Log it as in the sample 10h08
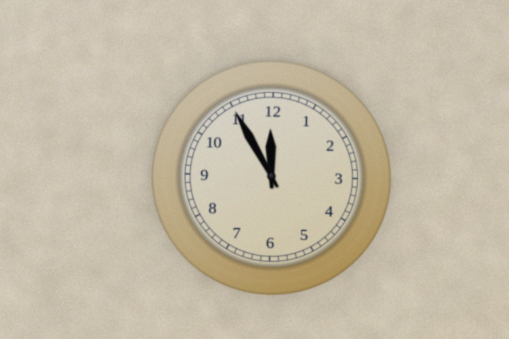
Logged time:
11h55
